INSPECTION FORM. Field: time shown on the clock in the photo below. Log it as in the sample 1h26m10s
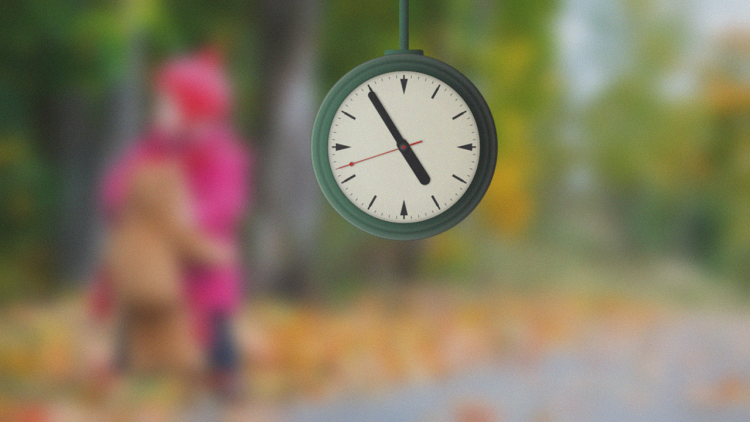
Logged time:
4h54m42s
